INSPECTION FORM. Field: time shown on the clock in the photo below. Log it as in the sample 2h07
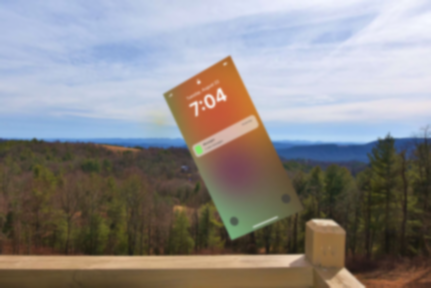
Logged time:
7h04
